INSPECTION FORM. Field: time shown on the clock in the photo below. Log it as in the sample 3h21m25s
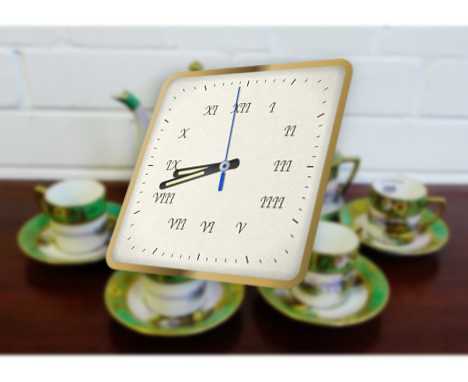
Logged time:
8h41m59s
